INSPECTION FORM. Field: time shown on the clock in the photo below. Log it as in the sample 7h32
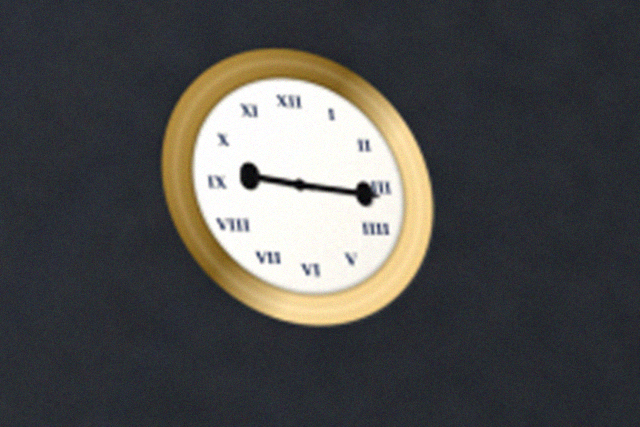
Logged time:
9h16
